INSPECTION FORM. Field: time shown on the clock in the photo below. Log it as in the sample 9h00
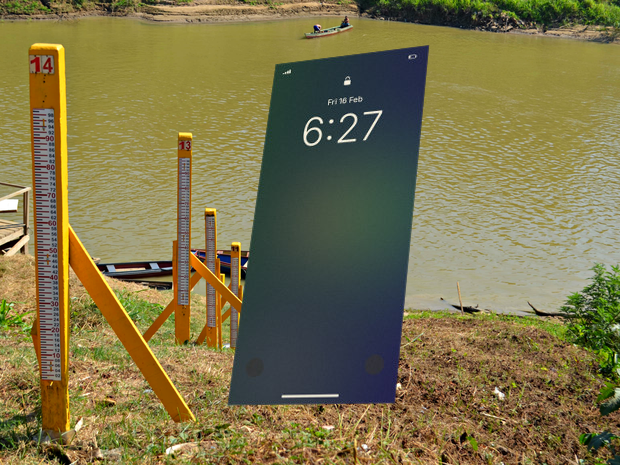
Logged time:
6h27
